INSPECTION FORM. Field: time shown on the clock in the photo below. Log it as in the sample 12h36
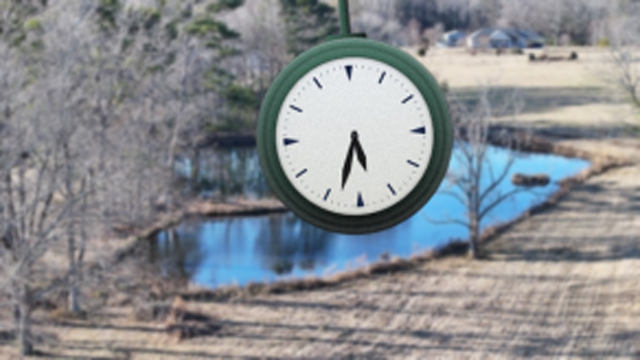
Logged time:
5h33
